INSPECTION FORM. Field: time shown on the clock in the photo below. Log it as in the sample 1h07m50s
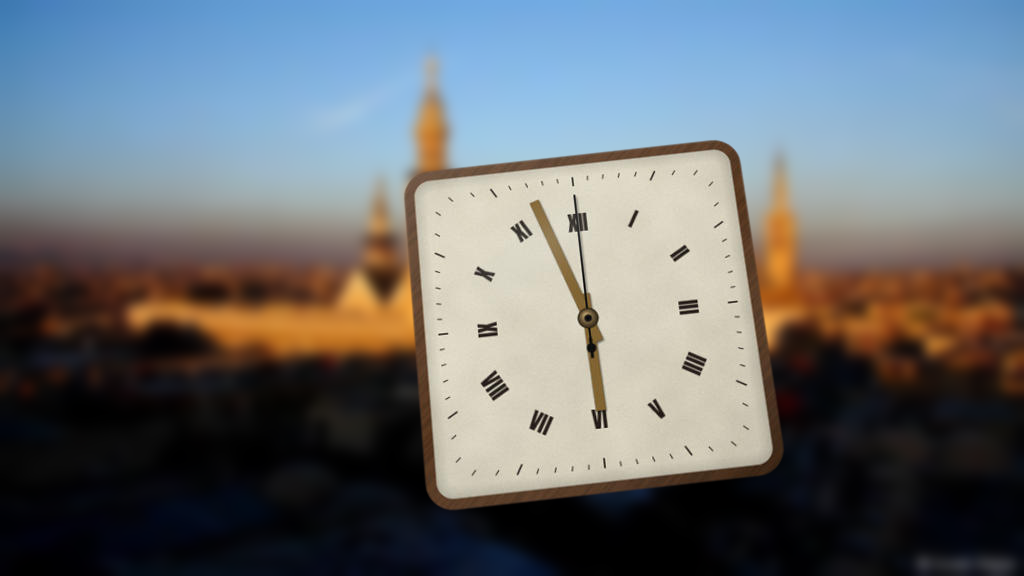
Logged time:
5h57m00s
